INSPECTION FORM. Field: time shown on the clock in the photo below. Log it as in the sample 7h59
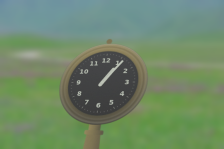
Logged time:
1h06
